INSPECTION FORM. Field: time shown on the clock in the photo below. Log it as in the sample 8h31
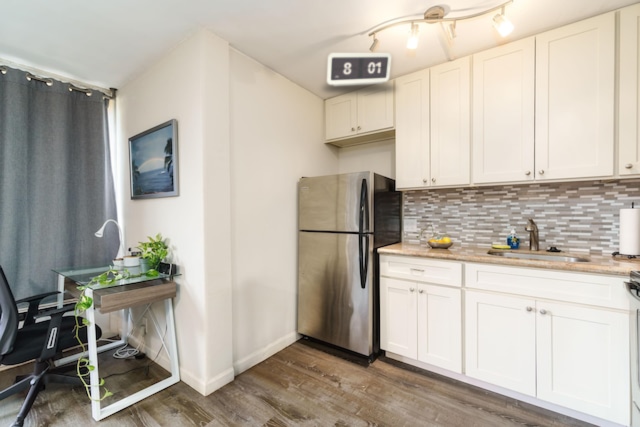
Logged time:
8h01
